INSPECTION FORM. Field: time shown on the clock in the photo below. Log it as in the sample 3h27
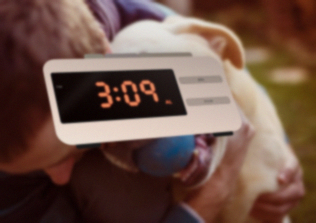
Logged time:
3h09
